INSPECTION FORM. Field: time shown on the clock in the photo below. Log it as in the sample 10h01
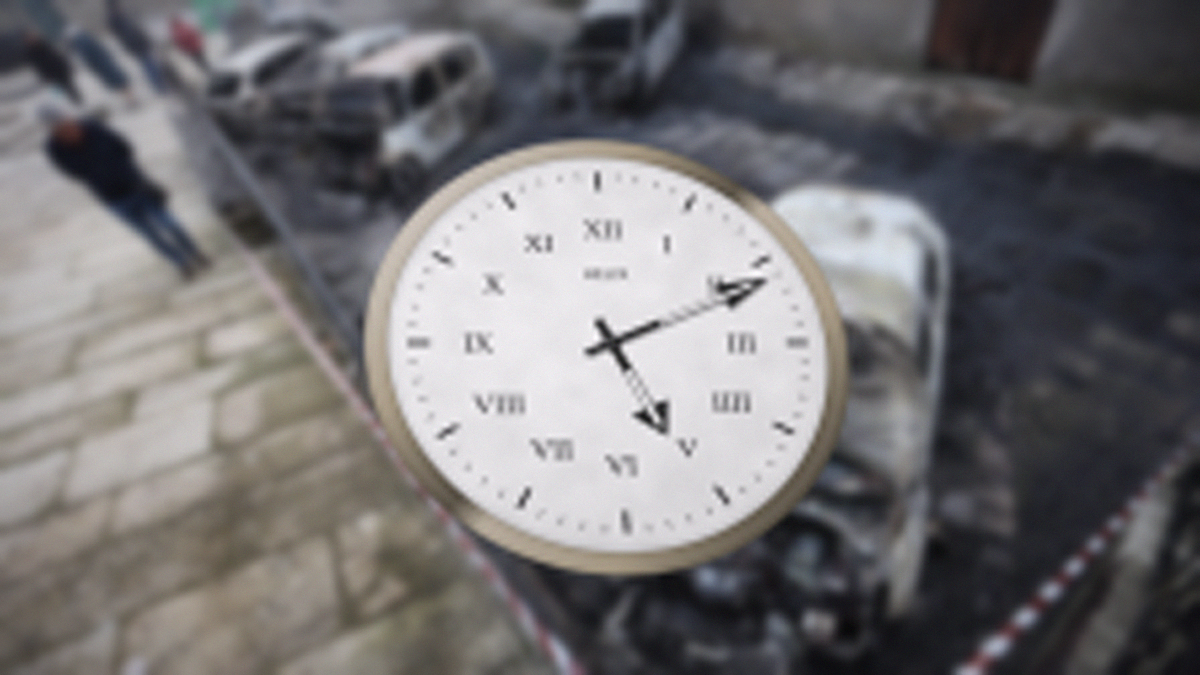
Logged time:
5h11
